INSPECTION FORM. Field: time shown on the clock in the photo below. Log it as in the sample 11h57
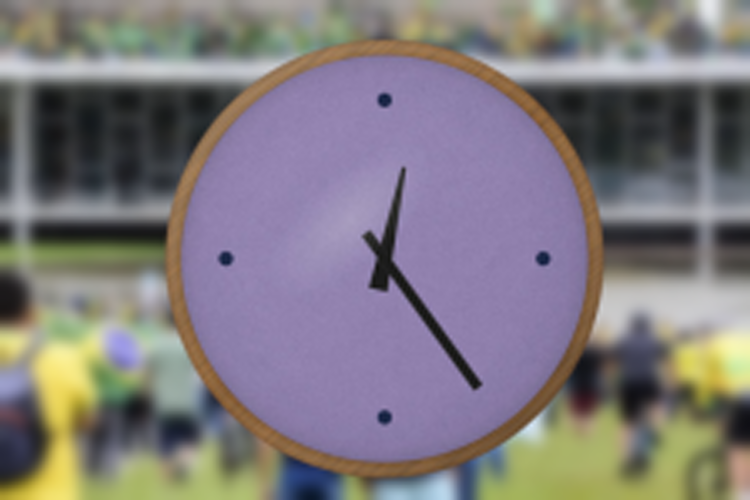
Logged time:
12h24
